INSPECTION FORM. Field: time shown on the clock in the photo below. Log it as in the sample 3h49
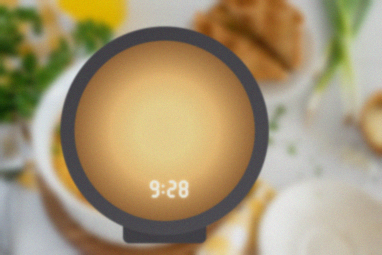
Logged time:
9h28
